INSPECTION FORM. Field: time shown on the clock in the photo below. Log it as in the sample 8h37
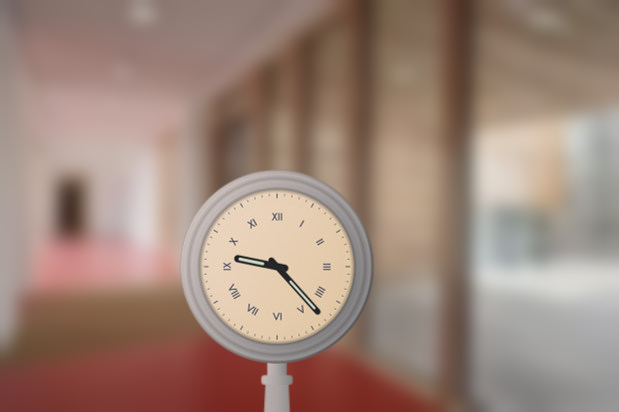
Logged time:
9h23
